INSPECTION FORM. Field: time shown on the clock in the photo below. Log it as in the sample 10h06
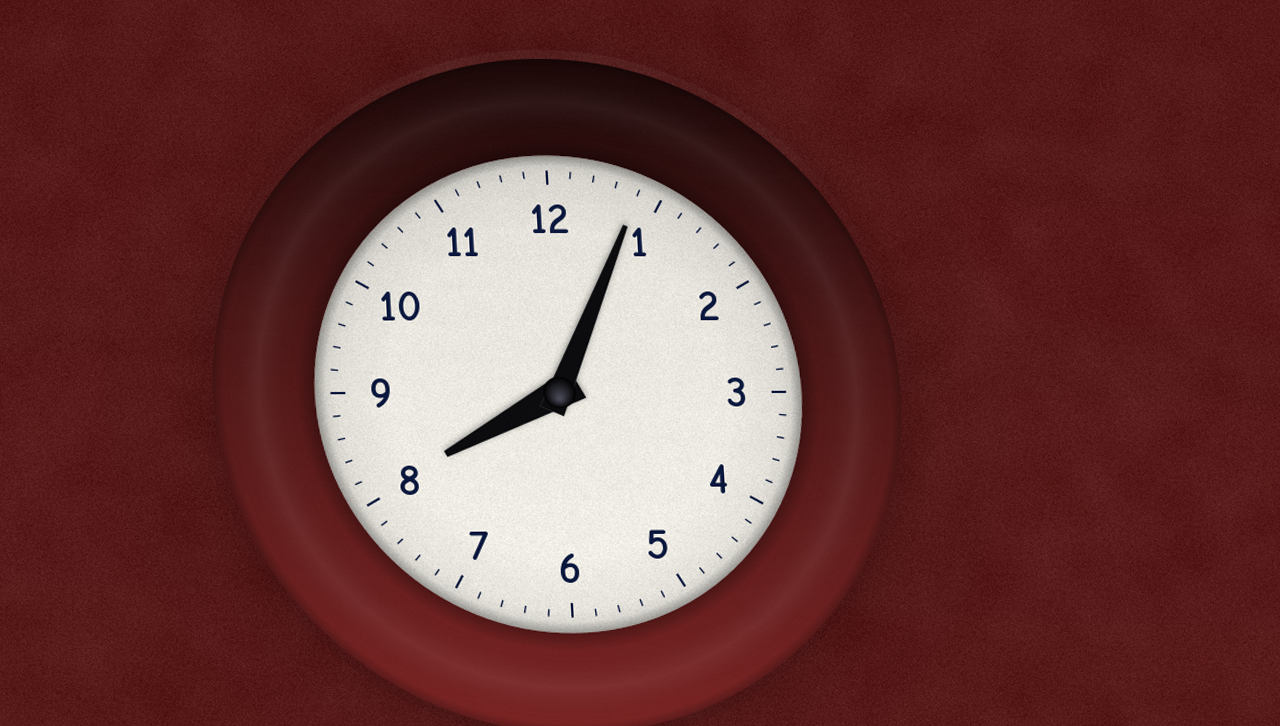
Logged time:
8h04
